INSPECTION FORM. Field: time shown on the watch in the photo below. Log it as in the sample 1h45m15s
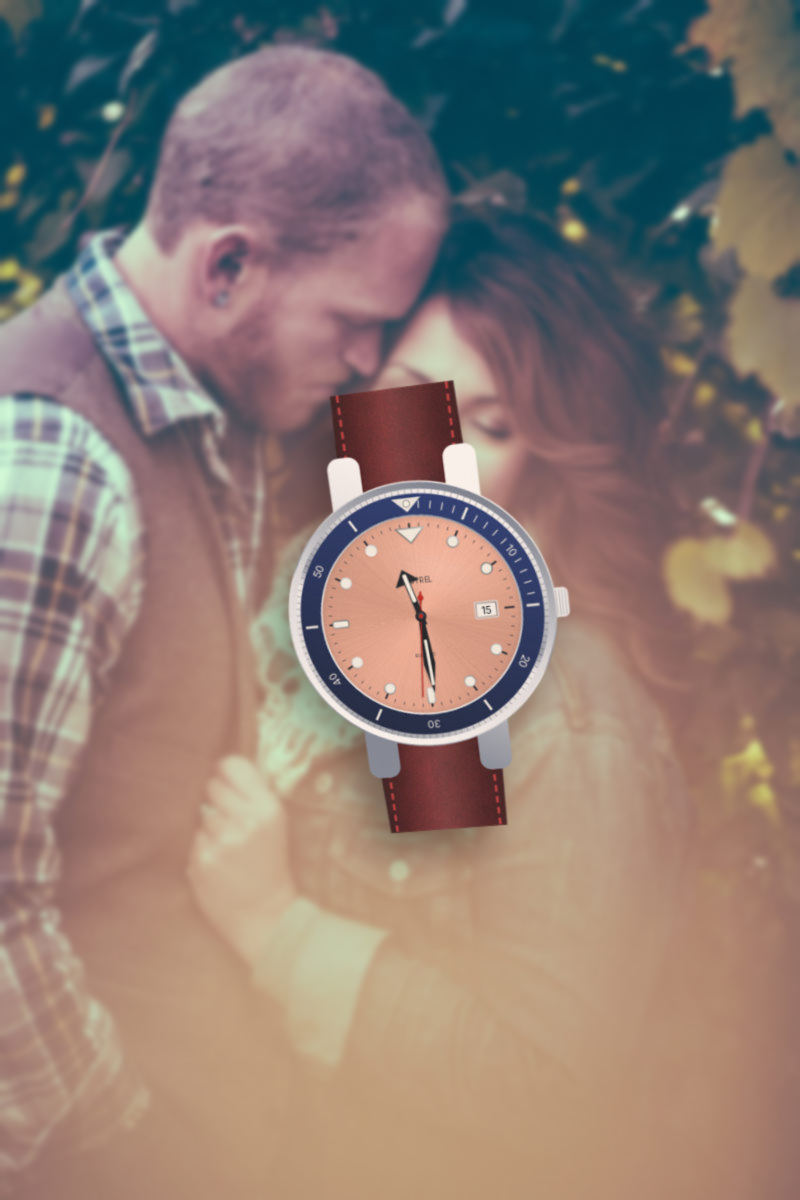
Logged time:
11h29m31s
